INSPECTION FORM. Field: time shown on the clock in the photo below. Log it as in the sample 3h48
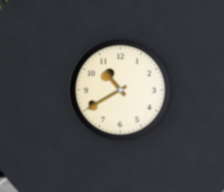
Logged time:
10h40
